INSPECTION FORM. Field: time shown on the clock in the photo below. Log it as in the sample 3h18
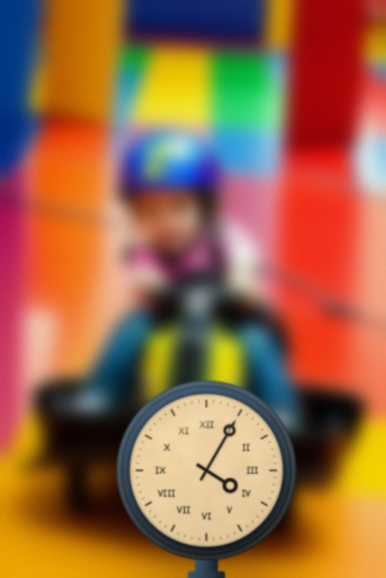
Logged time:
4h05
